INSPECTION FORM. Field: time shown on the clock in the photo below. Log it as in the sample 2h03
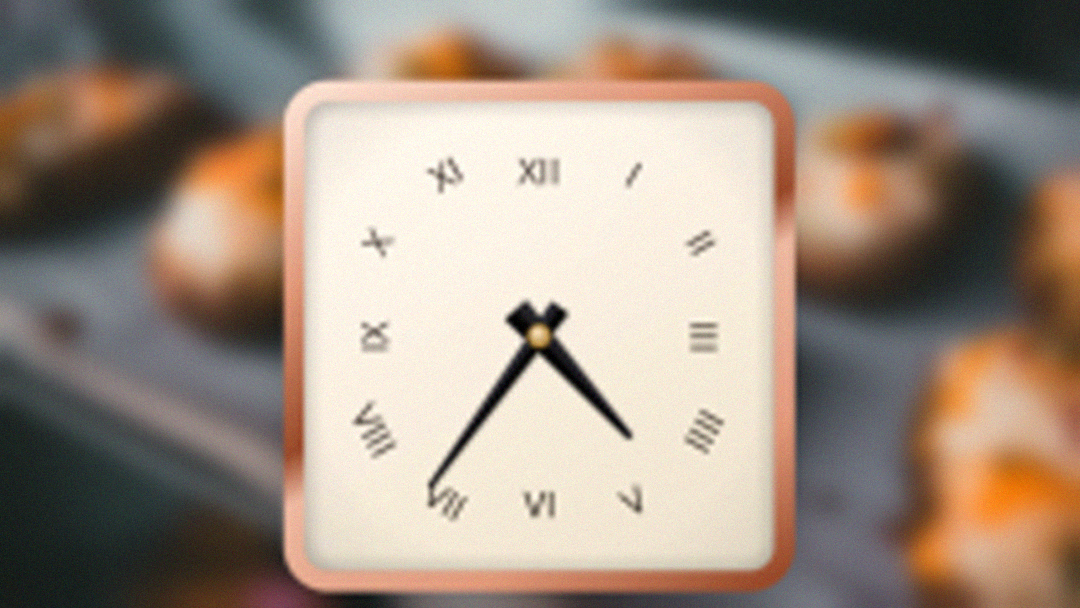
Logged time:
4h36
